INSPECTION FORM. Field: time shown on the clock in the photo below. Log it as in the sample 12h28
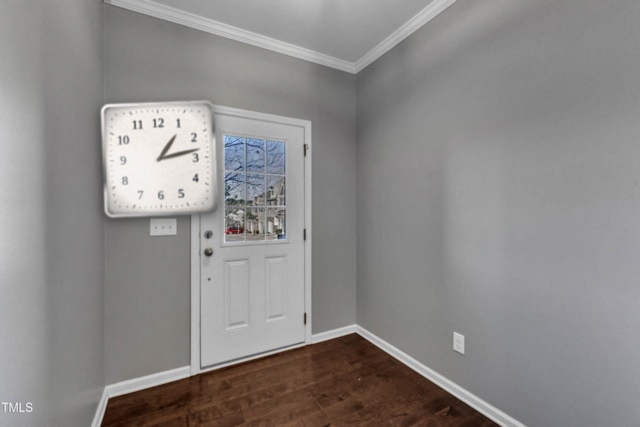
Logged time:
1h13
